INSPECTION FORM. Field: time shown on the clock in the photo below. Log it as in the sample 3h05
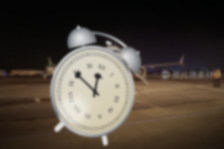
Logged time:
11h49
